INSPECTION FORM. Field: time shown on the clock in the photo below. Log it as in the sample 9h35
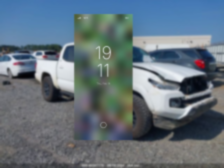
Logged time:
19h11
